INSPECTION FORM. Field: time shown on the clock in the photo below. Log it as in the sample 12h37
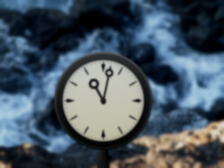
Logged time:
11h02
